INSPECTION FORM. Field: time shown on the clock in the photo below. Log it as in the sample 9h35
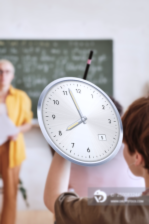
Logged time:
7h57
